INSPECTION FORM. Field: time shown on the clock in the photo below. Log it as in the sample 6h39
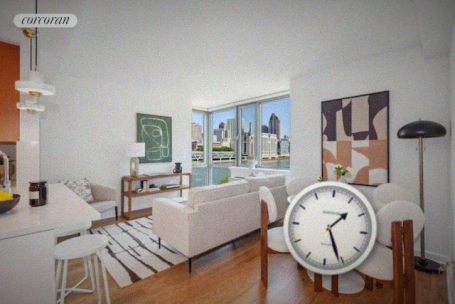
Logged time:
1h26
